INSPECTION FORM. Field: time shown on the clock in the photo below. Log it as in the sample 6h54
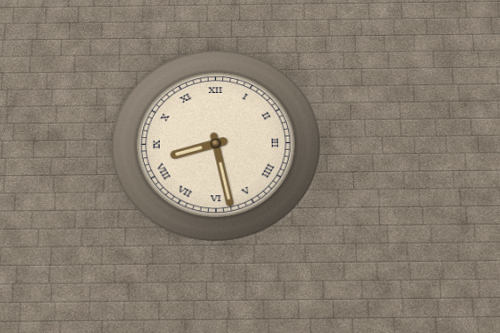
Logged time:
8h28
